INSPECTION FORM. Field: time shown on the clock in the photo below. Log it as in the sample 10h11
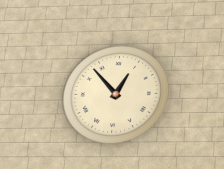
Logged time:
12h53
